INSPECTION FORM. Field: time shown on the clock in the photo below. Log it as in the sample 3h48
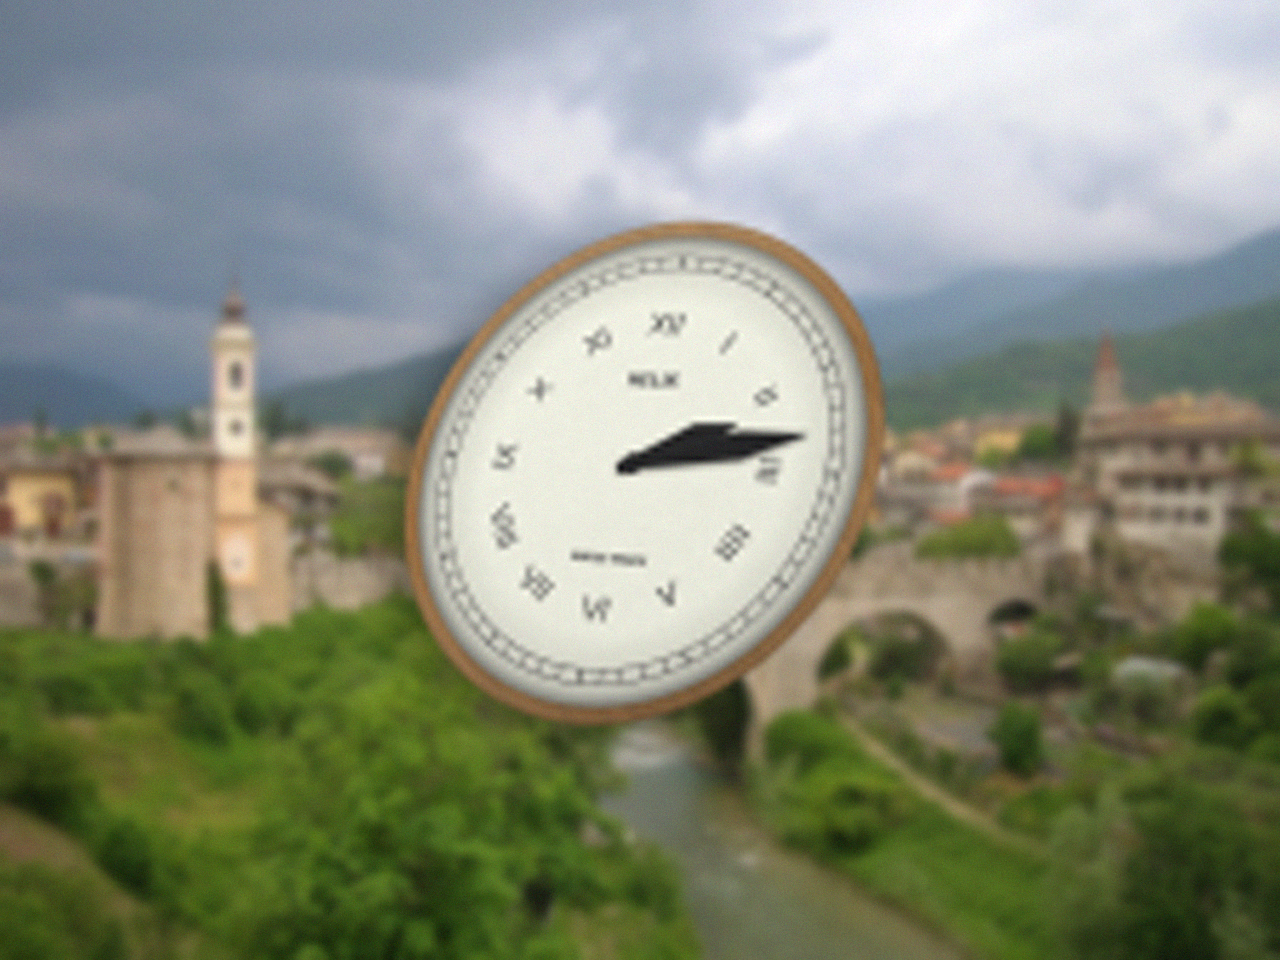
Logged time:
2h13
